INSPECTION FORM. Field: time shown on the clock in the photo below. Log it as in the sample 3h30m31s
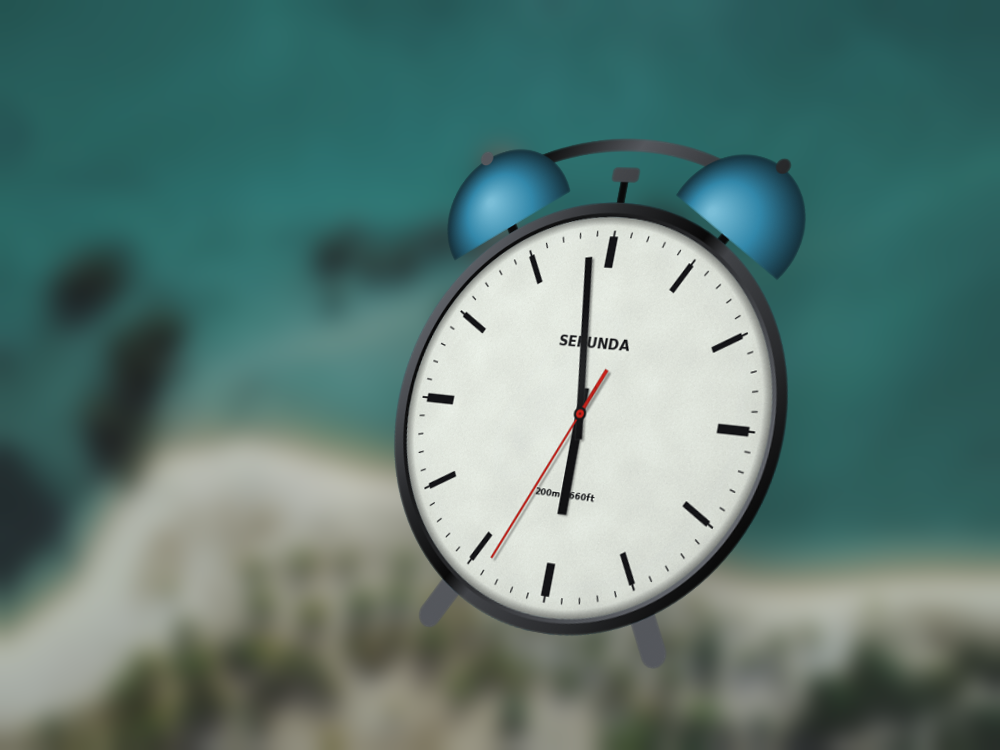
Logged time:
5h58m34s
